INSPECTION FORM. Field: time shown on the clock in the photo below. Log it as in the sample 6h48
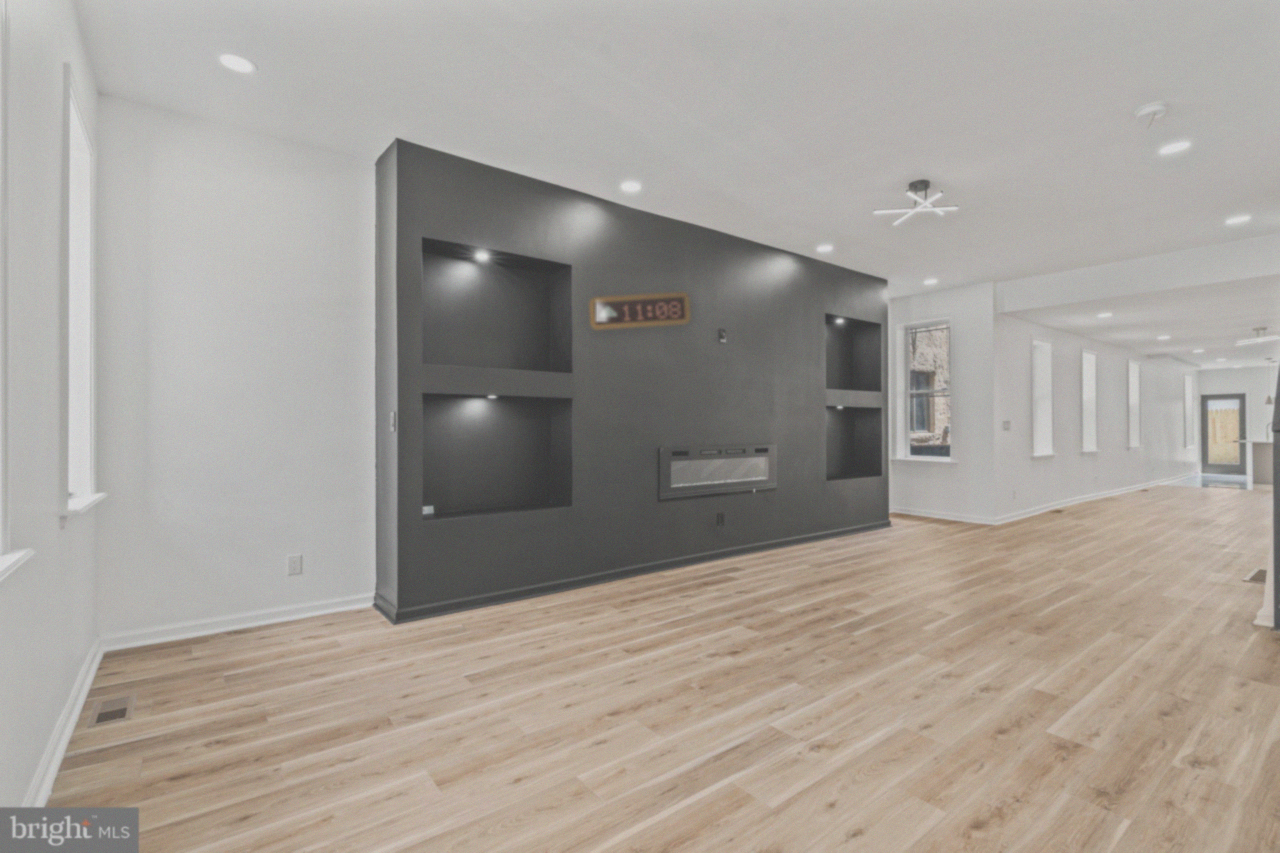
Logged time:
11h08
